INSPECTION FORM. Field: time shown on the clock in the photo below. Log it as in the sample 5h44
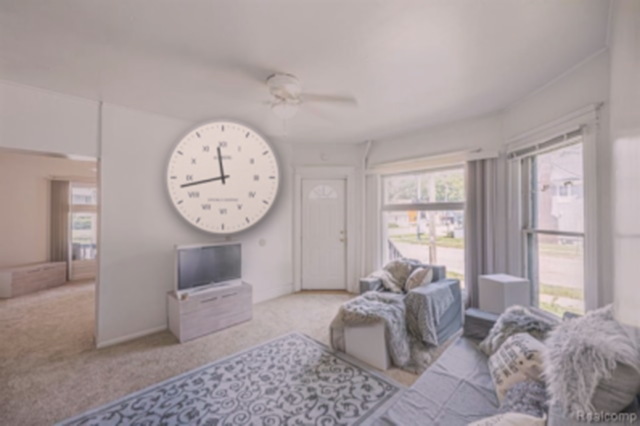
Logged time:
11h43
